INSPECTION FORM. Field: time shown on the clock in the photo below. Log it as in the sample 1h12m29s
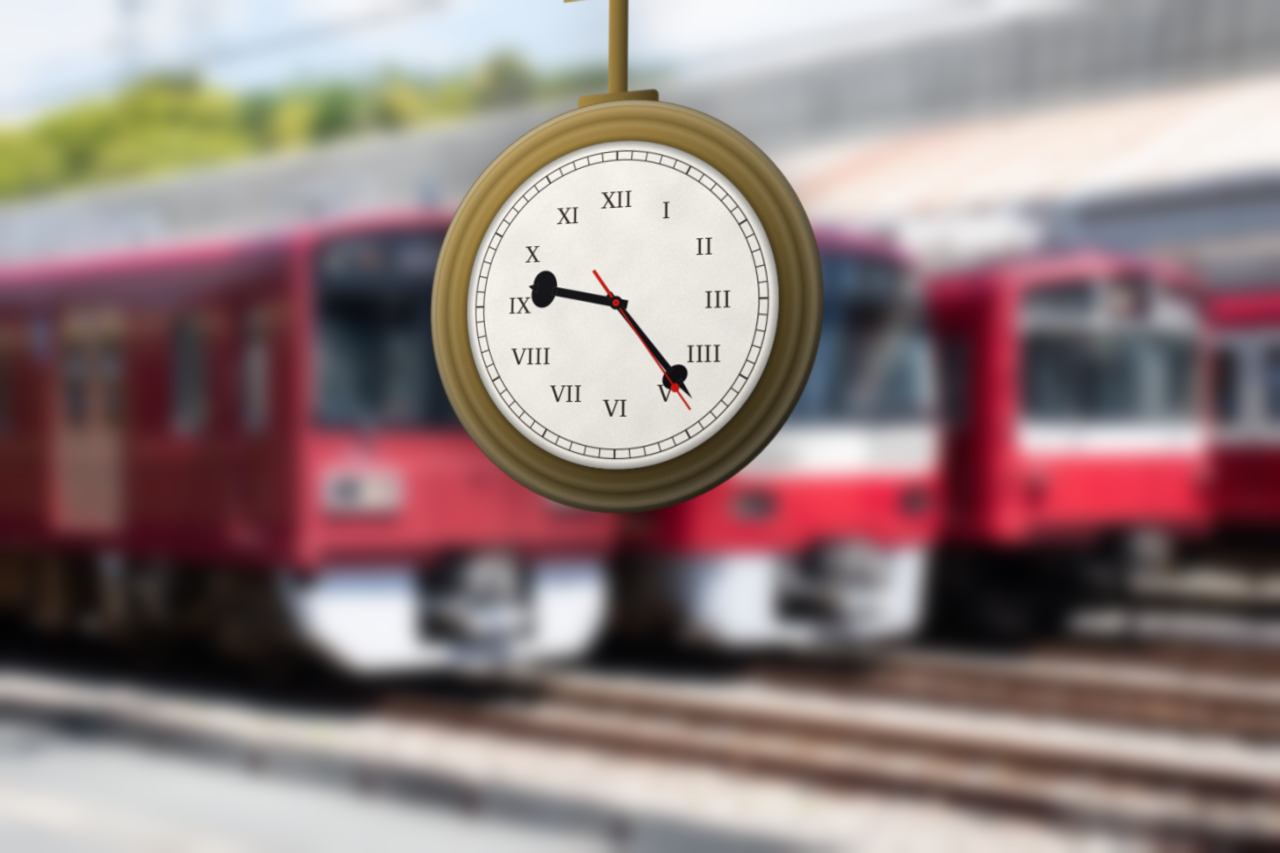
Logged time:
9h23m24s
